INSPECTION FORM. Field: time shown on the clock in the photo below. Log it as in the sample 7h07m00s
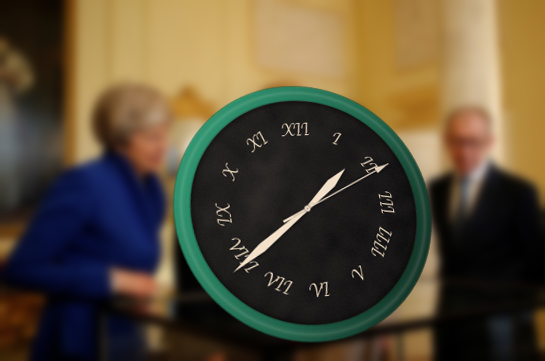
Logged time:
1h39m11s
